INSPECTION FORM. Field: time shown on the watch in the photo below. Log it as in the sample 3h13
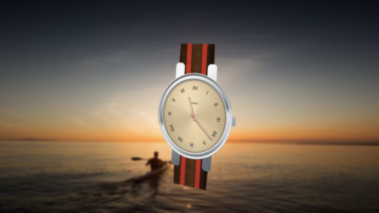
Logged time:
11h22
